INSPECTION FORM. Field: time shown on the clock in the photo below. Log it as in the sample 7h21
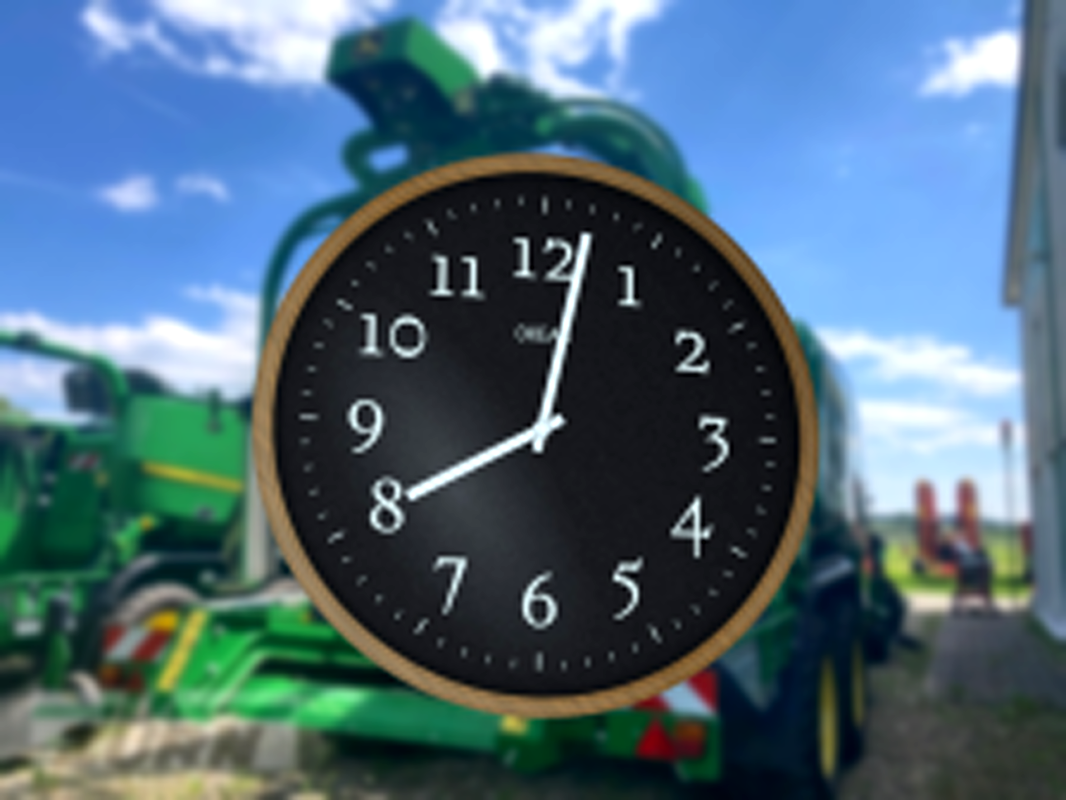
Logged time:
8h02
